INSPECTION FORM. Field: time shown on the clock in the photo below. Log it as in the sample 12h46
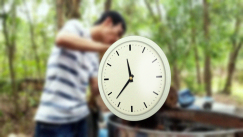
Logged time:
11h37
